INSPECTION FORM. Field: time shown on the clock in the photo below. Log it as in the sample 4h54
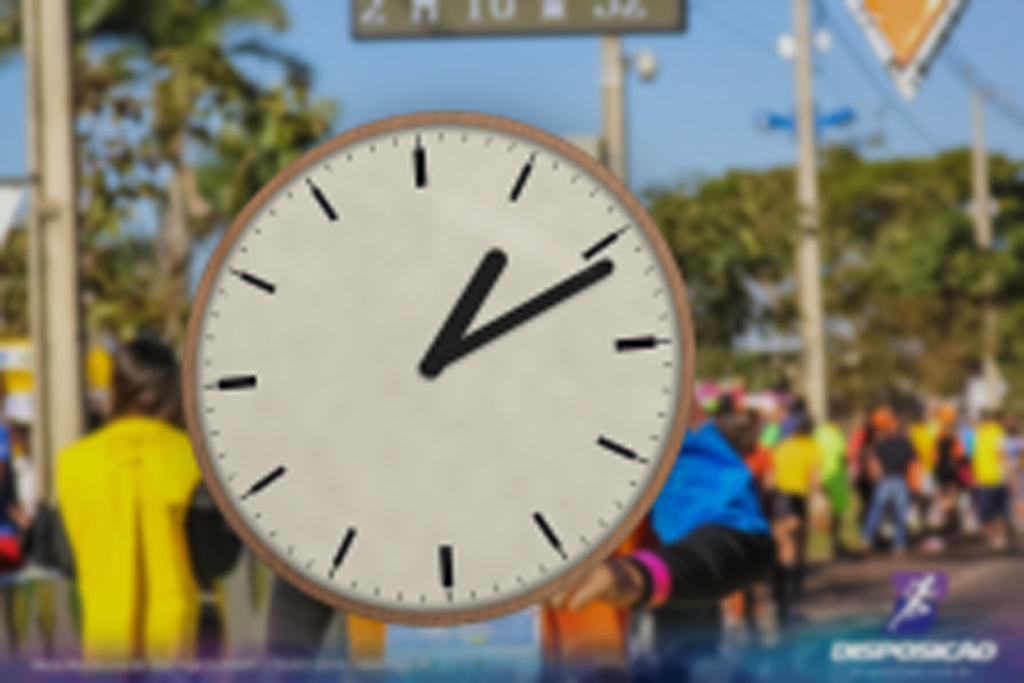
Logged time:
1h11
